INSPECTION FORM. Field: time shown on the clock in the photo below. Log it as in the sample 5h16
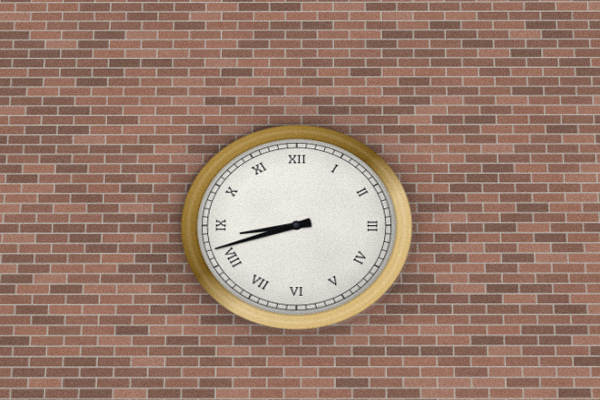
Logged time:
8h42
